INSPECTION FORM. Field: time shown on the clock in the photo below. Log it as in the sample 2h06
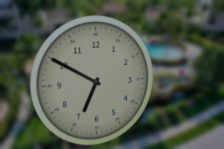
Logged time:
6h50
